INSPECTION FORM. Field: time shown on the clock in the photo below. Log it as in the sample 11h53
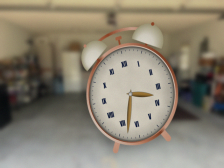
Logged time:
3h33
